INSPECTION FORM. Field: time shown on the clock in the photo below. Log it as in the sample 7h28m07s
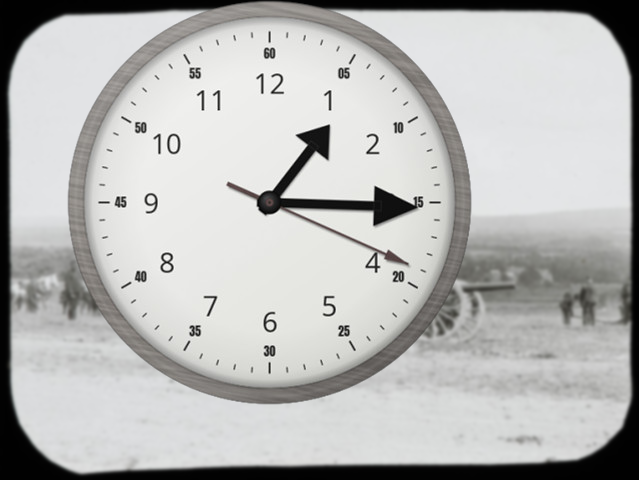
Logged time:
1h15m19s
